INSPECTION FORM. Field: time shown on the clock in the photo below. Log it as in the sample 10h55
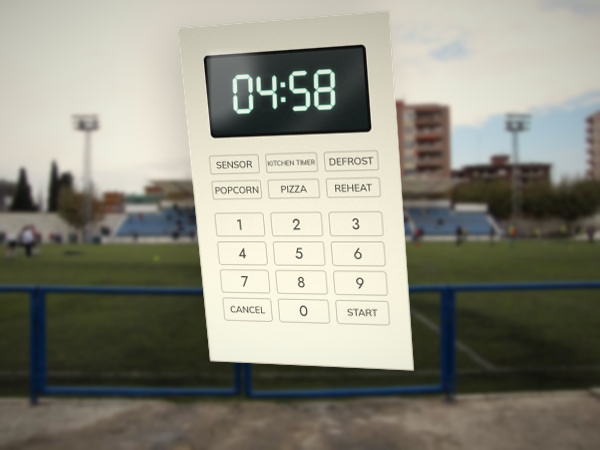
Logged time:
4h58
